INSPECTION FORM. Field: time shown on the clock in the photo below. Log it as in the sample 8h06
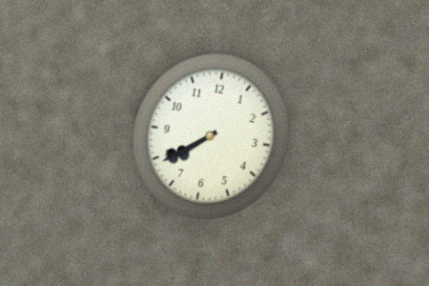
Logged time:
7h39
